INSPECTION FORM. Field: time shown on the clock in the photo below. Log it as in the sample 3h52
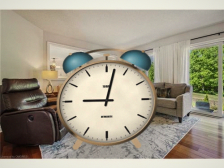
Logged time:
9h02
